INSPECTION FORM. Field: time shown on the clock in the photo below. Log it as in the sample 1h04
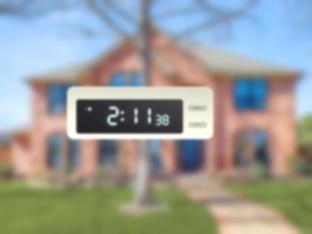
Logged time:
2h11
